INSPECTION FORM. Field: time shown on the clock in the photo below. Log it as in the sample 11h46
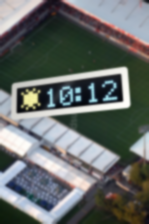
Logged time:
10h12
